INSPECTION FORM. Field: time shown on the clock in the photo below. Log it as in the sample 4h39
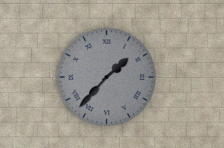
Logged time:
1h37
